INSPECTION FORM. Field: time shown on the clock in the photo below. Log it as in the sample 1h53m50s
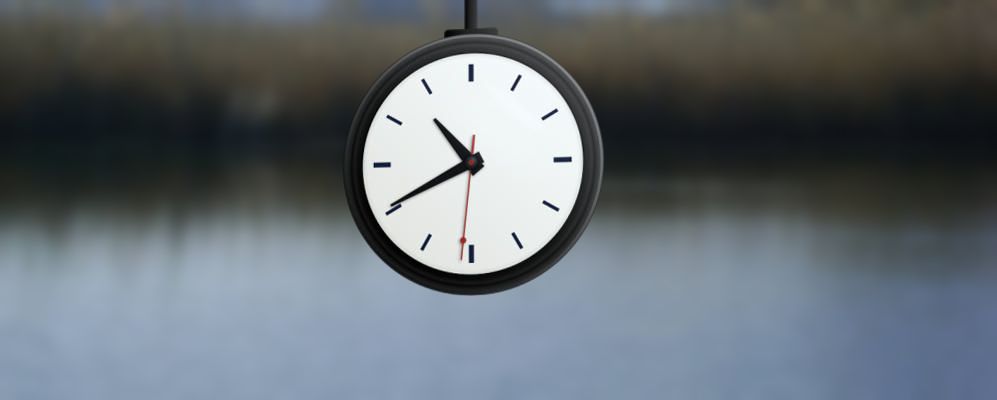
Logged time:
10h40m31s
